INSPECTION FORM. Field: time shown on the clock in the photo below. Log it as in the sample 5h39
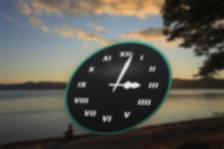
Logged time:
3h02
